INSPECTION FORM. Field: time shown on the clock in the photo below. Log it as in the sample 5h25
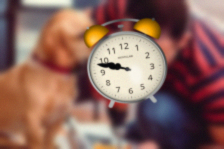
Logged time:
9h48
